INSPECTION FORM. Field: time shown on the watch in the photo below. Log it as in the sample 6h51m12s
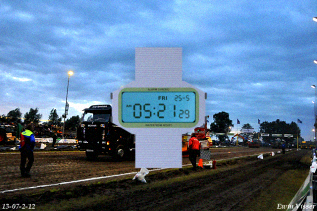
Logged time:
5h21m29s
